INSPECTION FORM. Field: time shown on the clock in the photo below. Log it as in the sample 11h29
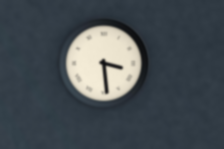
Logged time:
3h29
